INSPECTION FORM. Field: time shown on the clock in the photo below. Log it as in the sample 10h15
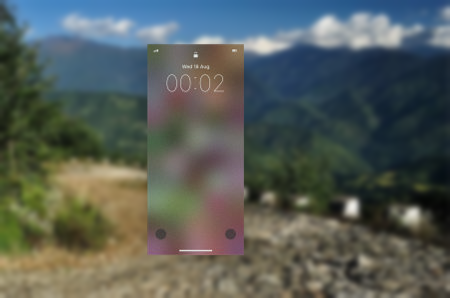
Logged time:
0h02
